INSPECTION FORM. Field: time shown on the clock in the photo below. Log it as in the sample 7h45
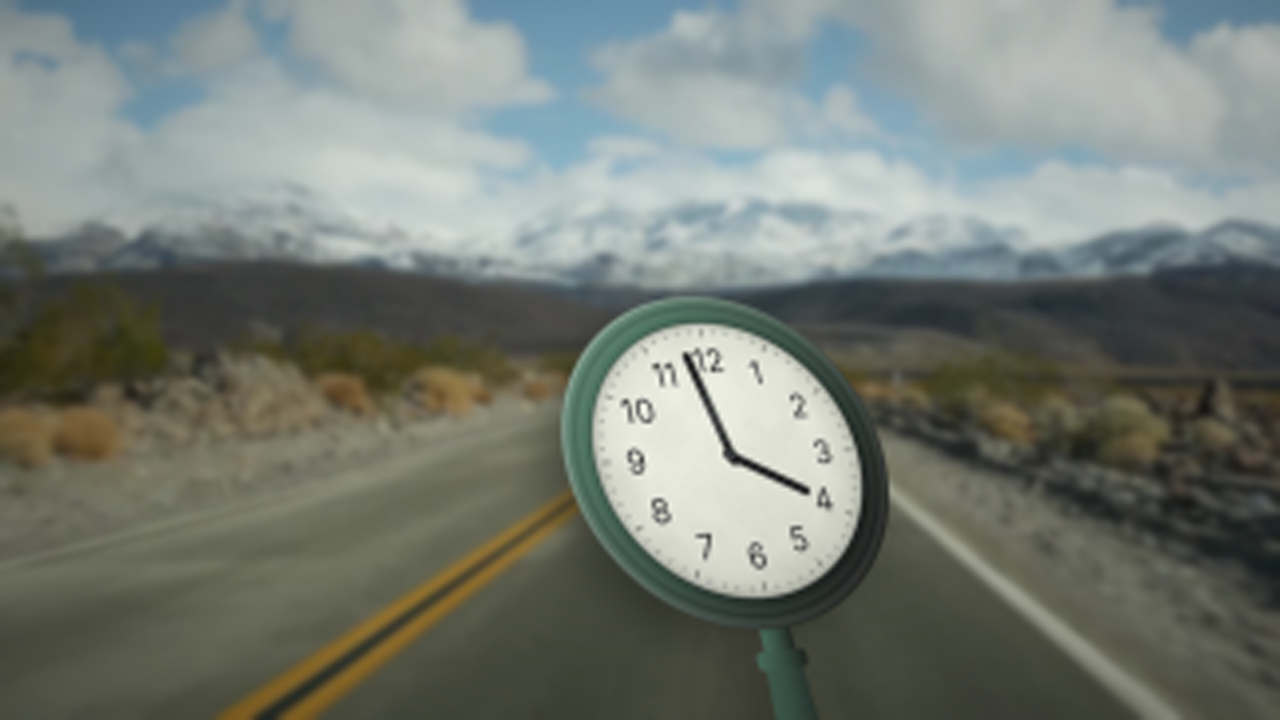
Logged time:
3h58
